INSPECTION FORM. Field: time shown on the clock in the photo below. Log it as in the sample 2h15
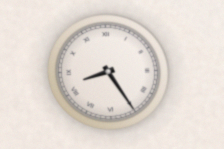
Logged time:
8h25
